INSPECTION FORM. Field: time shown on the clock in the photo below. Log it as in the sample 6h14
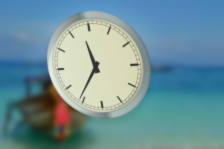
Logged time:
11h36
